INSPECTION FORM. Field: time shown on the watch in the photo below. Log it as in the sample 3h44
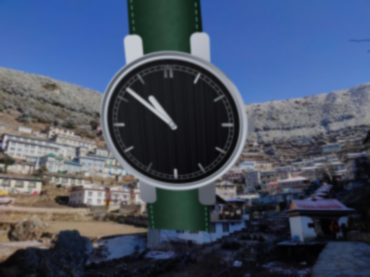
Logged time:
10h52
